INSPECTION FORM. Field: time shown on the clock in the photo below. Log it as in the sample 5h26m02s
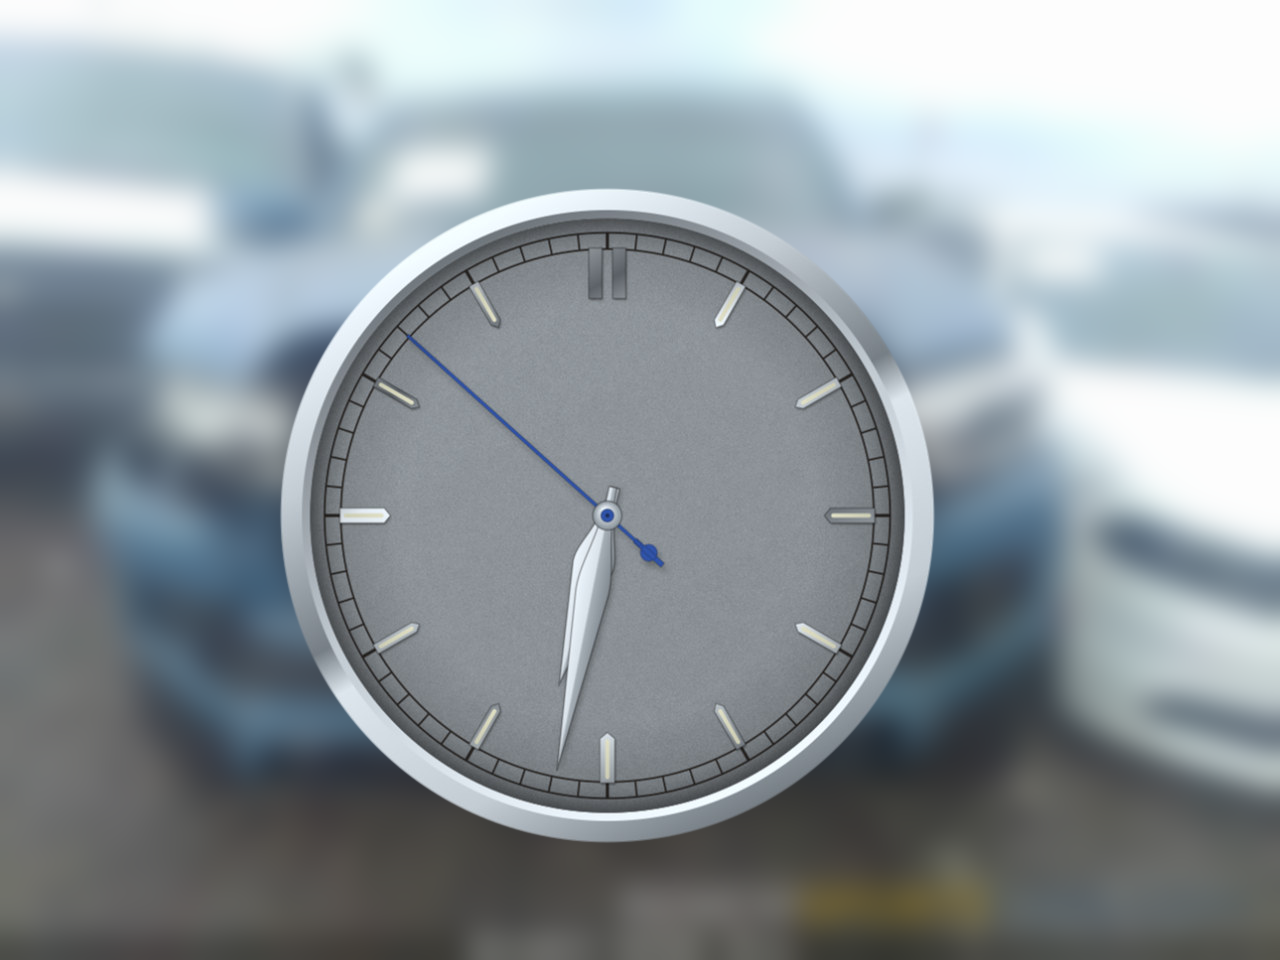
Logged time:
6h31m52s
